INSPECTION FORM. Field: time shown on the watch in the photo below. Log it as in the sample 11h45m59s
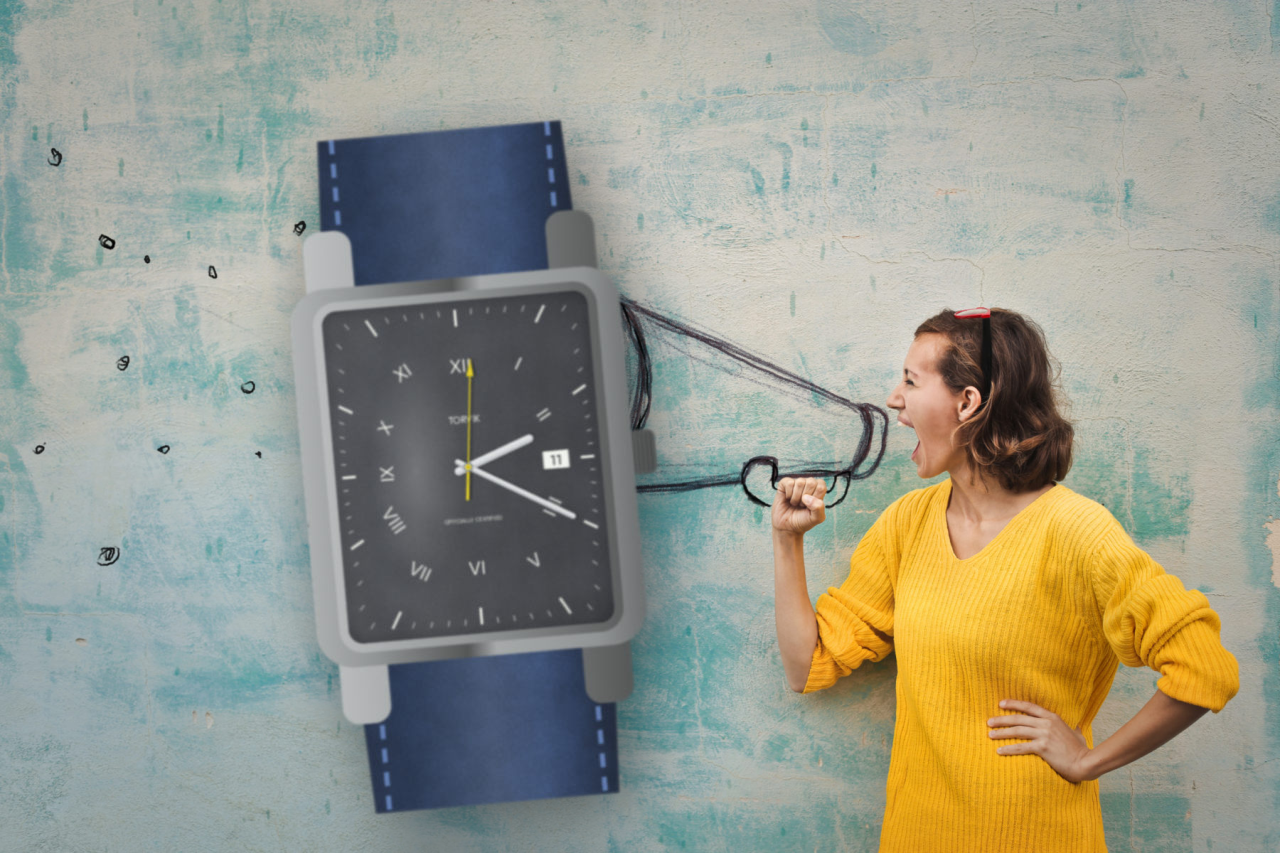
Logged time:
2h20m01s
